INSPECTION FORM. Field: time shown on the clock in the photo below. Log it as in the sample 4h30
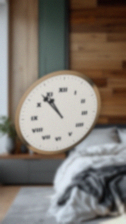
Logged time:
10h53
